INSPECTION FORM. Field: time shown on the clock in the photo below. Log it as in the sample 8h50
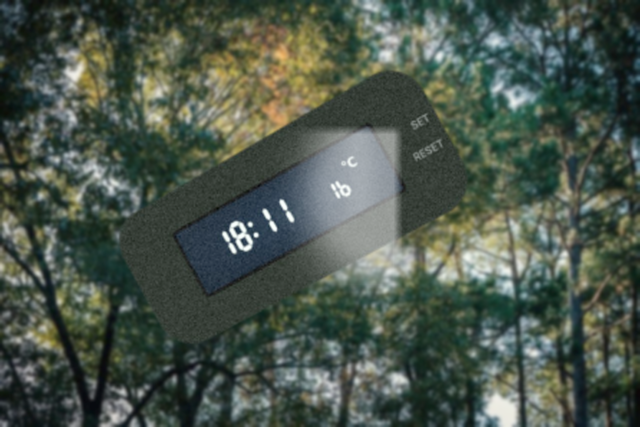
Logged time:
18h11
